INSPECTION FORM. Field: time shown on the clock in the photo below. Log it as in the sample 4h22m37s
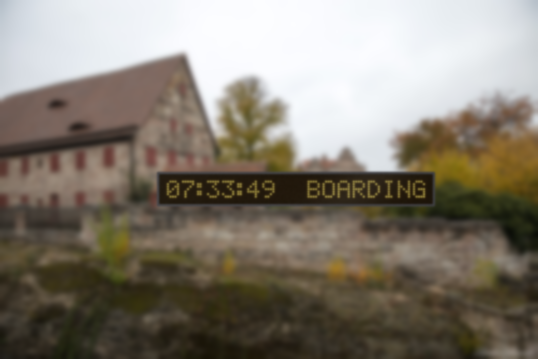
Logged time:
7h33m49s
